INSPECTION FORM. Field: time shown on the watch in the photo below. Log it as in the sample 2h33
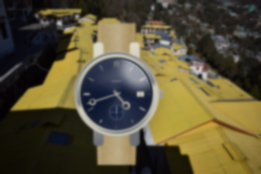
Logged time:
4h42
